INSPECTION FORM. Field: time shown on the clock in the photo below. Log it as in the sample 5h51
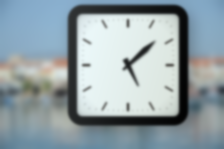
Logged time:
5h08
